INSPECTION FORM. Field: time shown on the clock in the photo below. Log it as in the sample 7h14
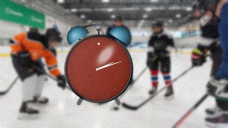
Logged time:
2h12
